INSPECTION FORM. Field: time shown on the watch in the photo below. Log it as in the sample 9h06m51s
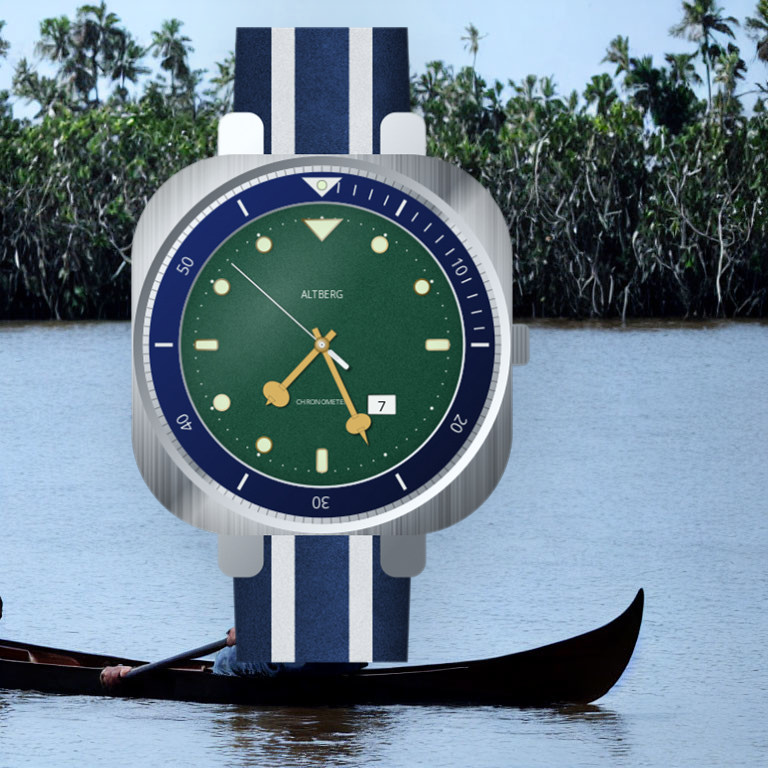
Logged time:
7h25m52s
